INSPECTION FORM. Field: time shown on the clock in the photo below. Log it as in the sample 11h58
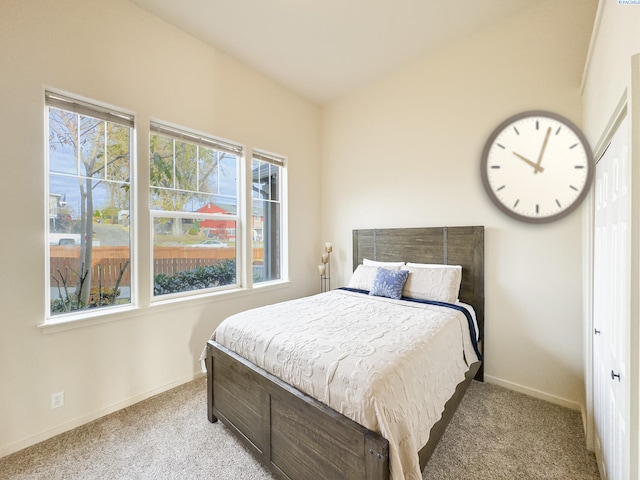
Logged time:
10h03
